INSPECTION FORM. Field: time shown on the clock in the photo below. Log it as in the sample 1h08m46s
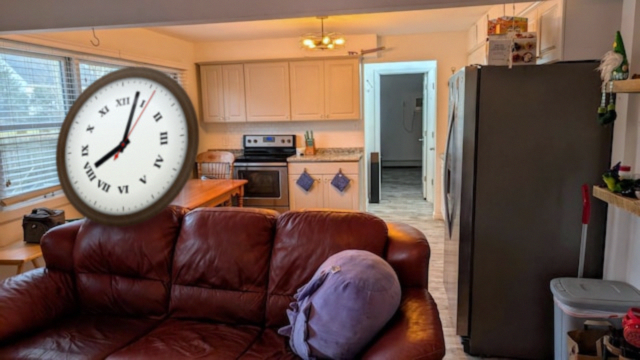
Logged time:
8h03m06s
